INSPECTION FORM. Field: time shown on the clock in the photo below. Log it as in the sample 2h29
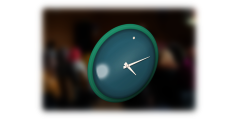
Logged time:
4h11
